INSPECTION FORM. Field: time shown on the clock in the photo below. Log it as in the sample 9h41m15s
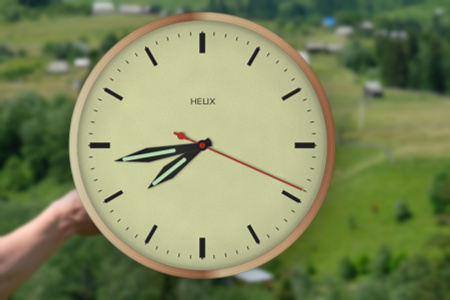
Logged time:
7h43m19s
